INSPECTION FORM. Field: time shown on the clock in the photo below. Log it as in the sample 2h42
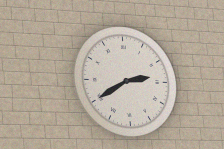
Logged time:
2h40
